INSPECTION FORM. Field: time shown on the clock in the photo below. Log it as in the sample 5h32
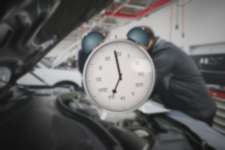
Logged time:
6h59
